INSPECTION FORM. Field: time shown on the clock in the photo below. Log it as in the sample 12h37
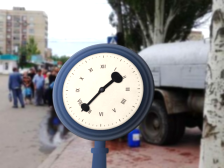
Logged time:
1h37
